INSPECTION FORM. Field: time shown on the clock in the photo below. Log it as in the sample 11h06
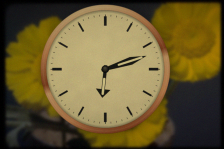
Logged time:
6h12
